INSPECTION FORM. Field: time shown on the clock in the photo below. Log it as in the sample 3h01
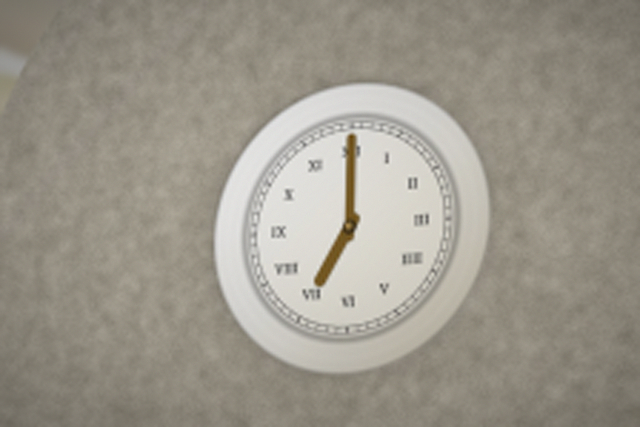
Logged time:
7h00
